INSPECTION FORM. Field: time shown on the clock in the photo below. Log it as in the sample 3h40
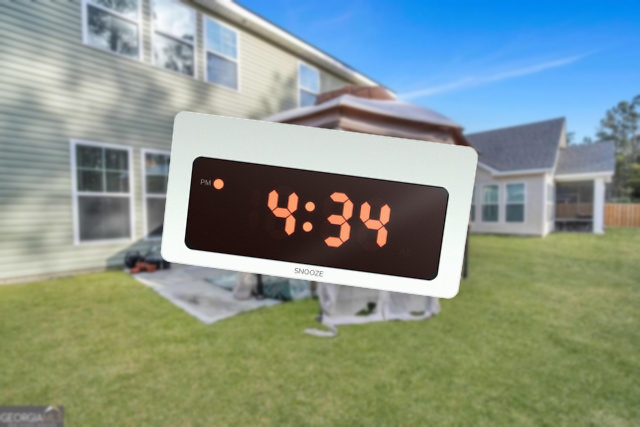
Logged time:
4h34
